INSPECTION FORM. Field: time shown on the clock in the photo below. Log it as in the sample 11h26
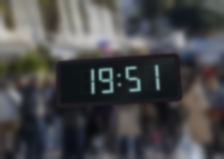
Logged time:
19h51
